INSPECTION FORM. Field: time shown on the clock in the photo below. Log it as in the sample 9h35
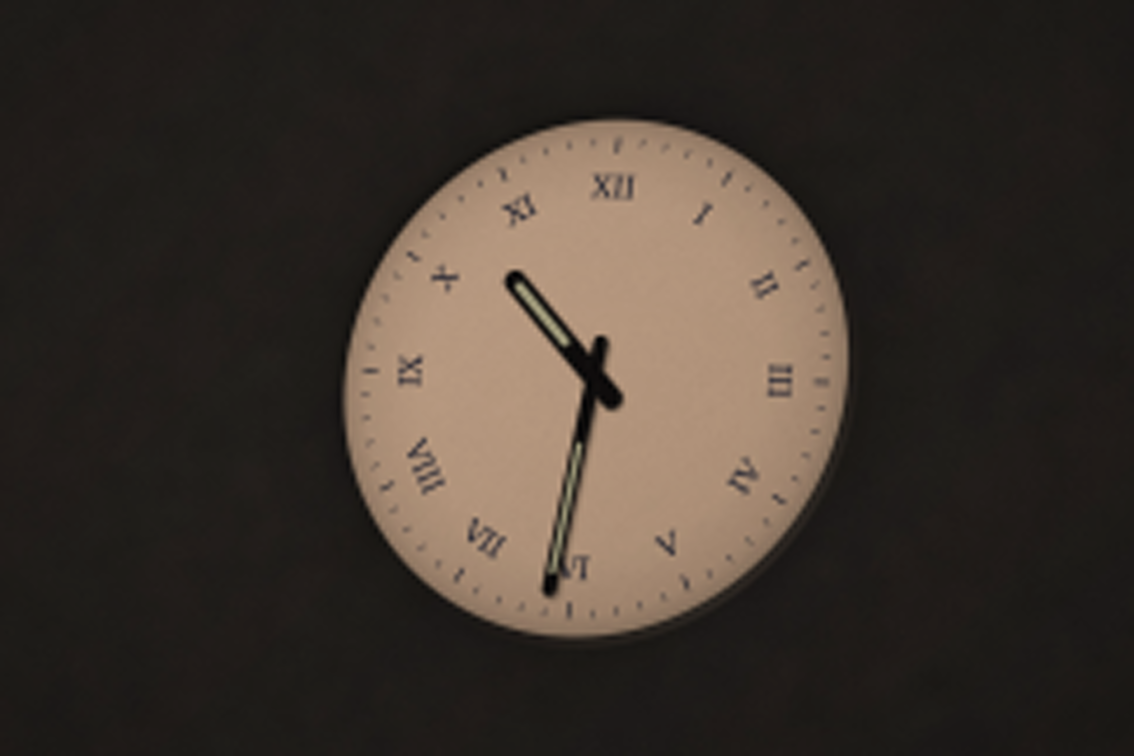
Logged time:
10h31
